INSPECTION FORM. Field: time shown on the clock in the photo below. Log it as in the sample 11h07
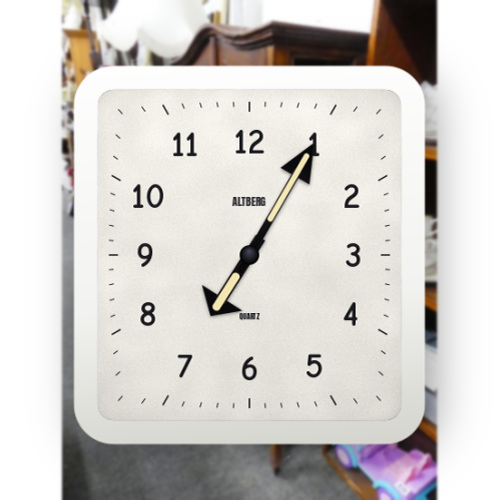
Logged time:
7h05
